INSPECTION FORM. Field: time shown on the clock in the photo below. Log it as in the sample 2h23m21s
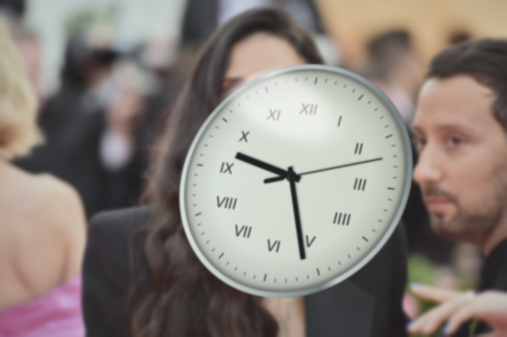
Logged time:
9h26m12s
